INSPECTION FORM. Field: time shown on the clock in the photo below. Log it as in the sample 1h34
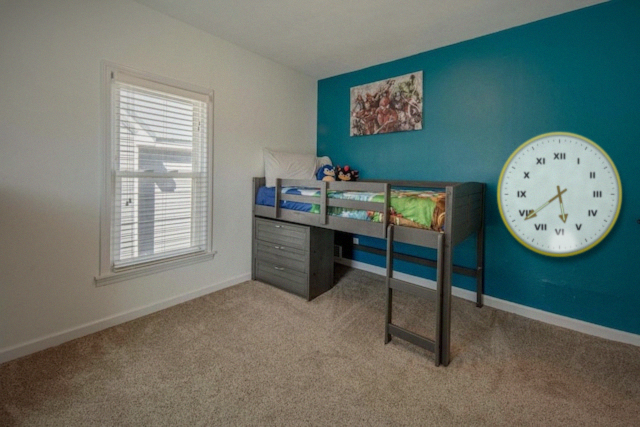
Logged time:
5h39
